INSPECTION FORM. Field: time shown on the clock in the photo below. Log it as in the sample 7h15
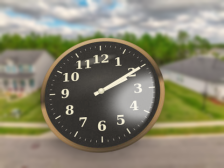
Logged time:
2h10
